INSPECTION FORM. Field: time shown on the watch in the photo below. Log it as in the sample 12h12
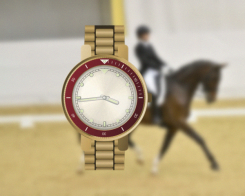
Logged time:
3h44
